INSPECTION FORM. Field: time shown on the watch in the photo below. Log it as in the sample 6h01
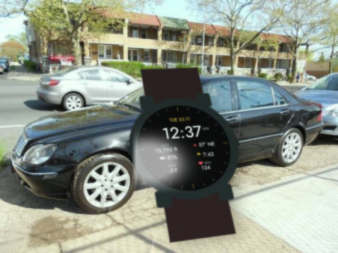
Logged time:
12h37
